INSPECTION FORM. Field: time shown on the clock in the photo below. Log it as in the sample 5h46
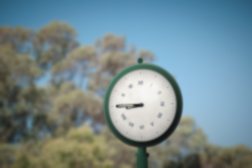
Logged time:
8h45
